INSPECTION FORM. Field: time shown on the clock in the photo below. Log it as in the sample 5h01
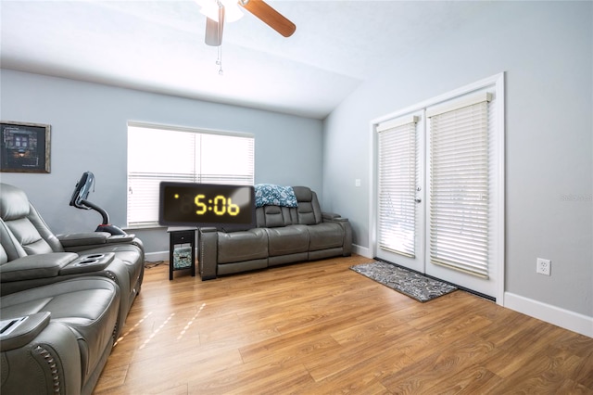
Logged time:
5h06
